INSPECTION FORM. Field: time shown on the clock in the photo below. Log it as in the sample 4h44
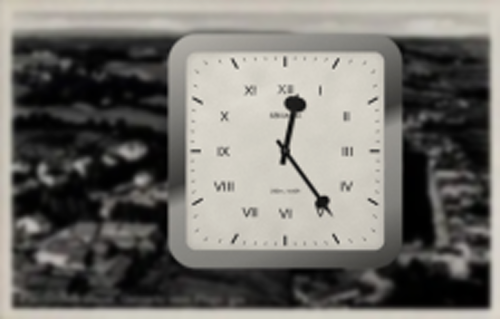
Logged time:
12h24
